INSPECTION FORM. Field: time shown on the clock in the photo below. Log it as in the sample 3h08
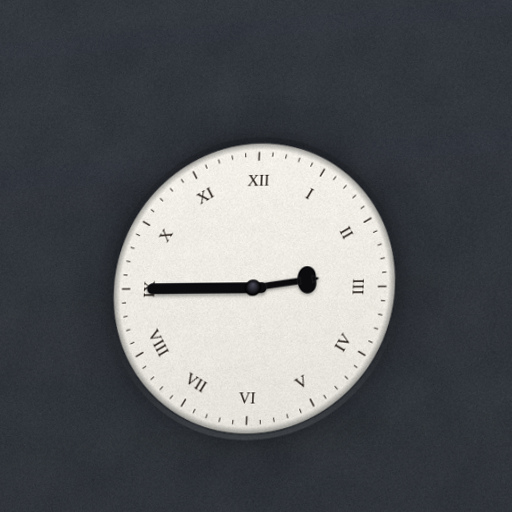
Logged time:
2h45
